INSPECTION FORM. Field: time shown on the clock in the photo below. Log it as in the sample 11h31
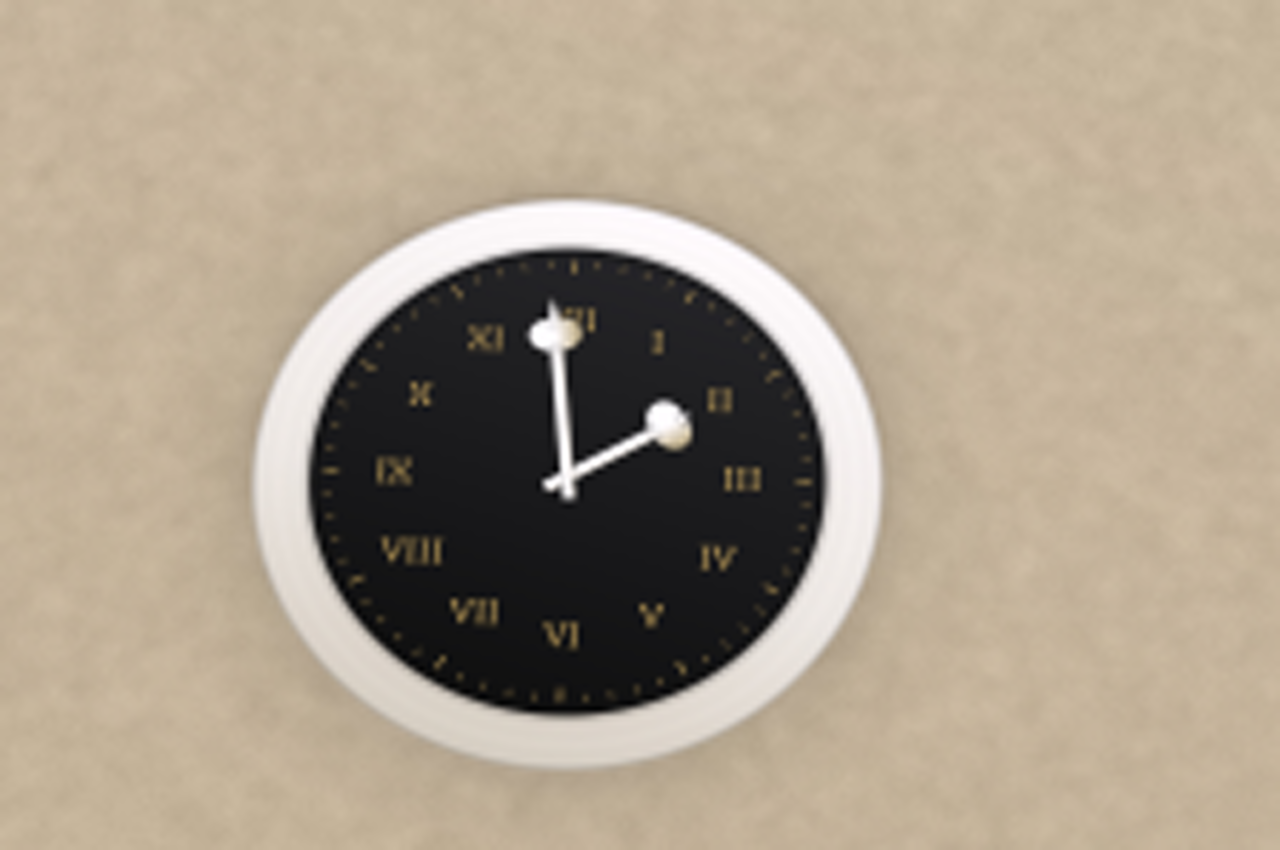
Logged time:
1h59
